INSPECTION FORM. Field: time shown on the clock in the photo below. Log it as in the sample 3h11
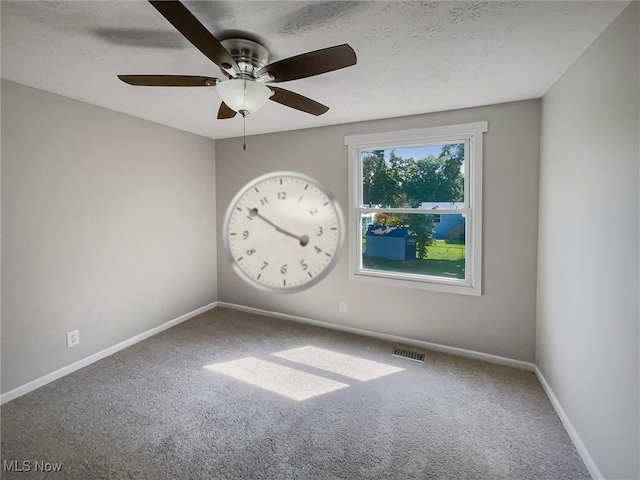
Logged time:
3h51
